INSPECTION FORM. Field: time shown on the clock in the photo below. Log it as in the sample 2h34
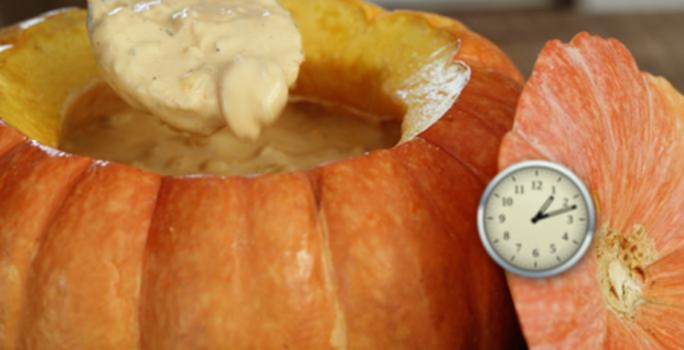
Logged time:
1h12
